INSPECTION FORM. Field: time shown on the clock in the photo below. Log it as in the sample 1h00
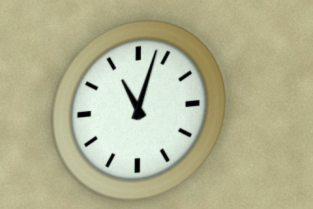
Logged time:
11h03
